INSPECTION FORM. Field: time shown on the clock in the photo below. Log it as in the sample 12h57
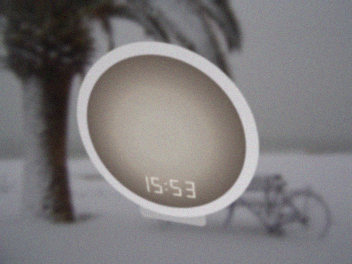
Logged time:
15h53
